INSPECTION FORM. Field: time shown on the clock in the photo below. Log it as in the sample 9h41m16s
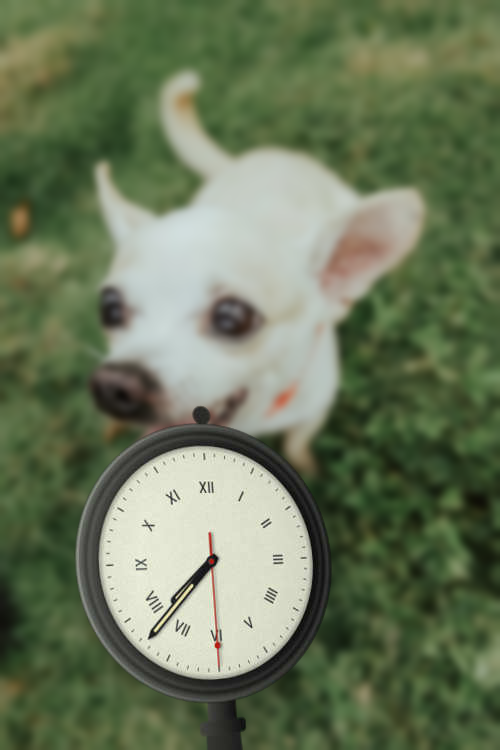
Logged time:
7h37m30s
